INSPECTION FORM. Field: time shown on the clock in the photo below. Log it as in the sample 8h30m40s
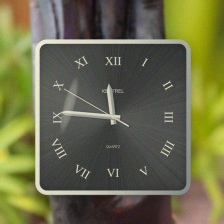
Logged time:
11h45m50s
